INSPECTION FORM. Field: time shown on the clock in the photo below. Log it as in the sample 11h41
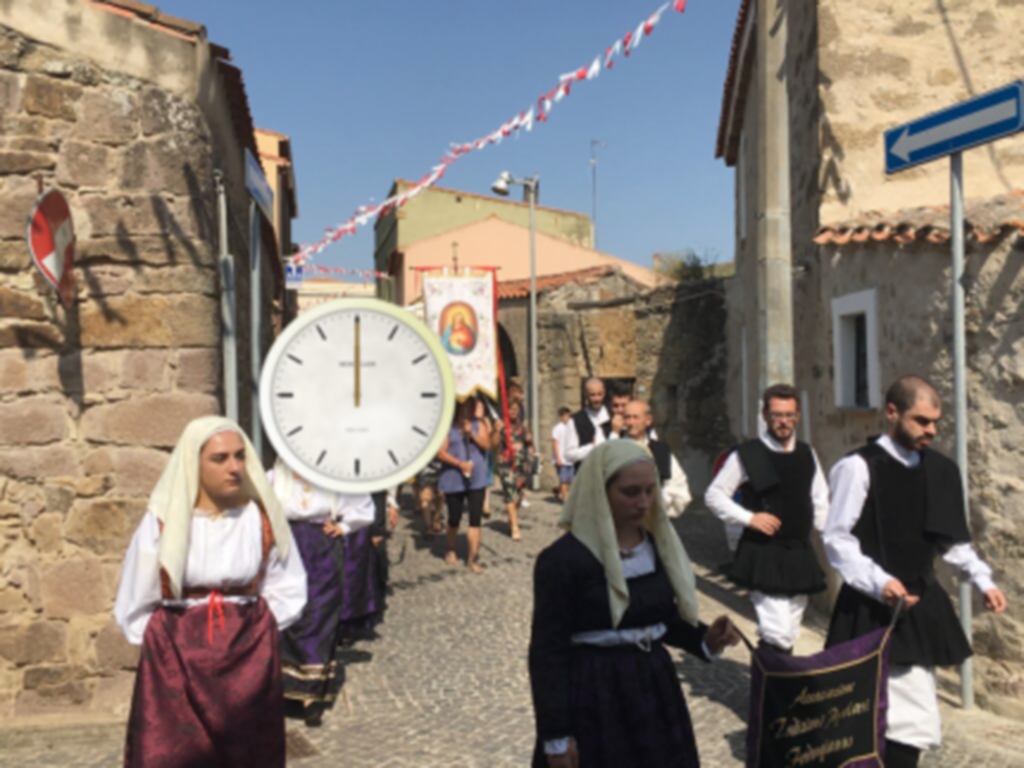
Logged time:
12h00
